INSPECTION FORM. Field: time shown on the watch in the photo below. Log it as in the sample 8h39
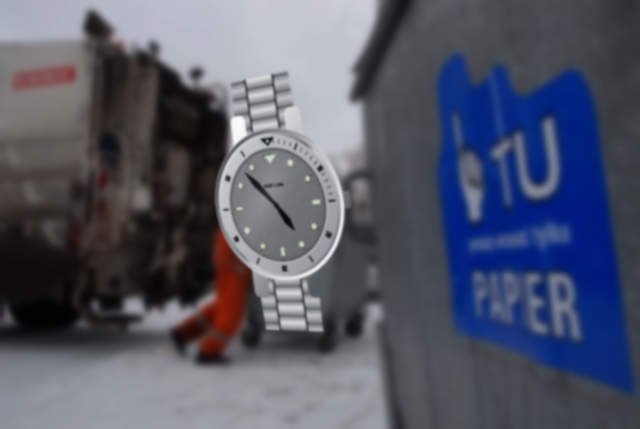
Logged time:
4h53
